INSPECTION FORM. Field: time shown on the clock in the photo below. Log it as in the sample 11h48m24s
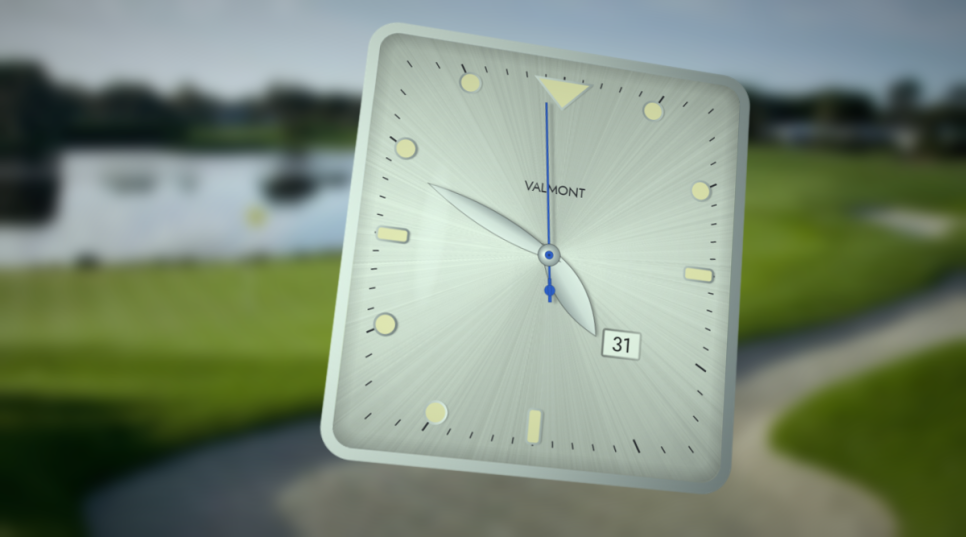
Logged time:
4h48m59s
